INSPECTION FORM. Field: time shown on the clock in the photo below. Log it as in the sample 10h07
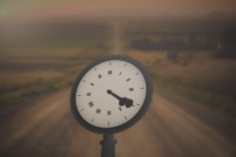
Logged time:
4h21
